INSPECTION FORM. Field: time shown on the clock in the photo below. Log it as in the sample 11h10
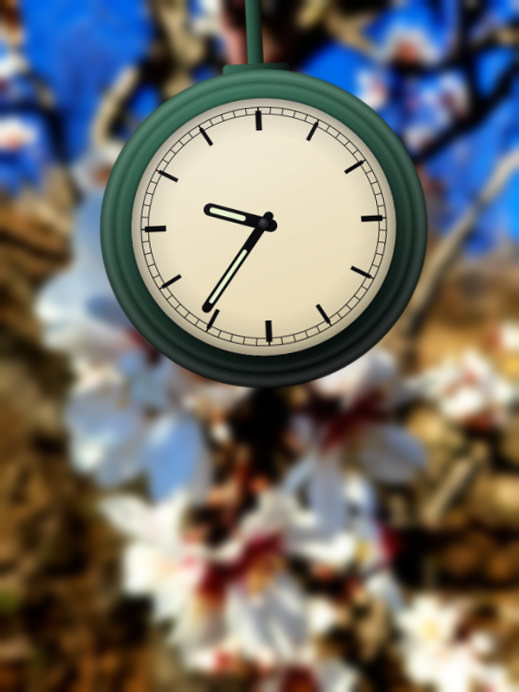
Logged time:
9h36
